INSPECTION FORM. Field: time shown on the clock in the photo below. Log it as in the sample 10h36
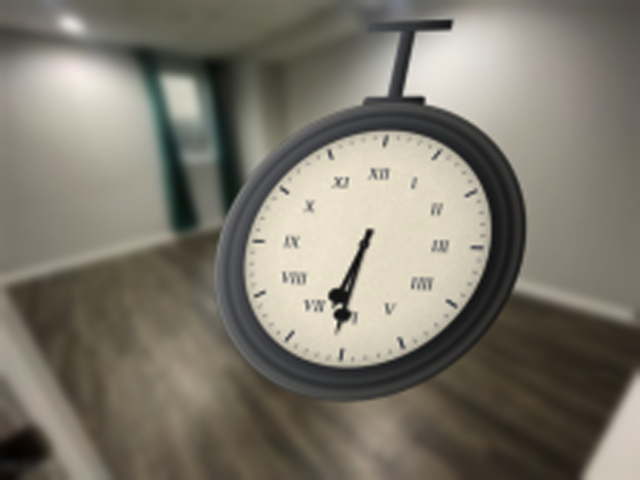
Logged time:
6h31
